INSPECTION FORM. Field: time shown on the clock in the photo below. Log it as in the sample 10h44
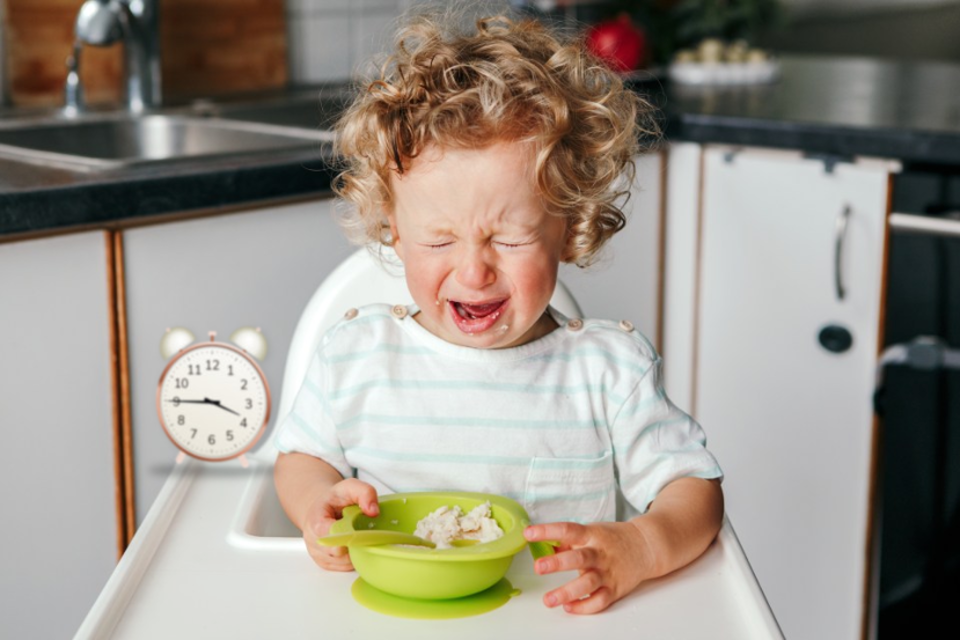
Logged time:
3h45
